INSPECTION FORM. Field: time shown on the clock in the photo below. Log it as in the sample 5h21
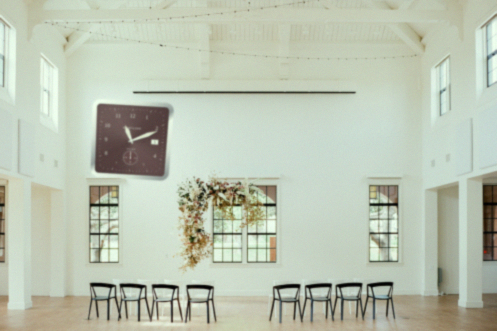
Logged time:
11h11
